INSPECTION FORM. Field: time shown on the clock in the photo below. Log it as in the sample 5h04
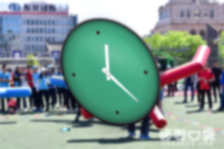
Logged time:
12h23
